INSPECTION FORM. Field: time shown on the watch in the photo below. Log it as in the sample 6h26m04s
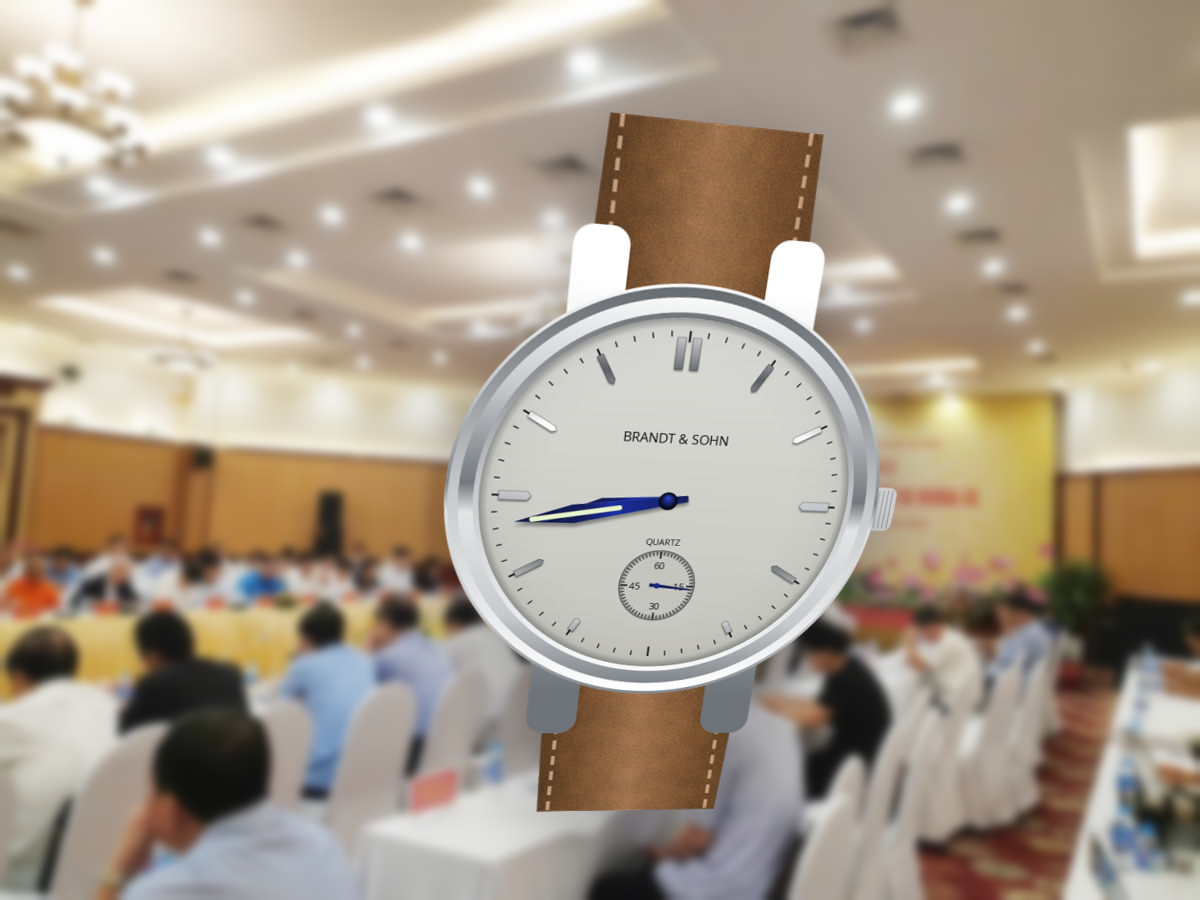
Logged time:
8h43m16s
